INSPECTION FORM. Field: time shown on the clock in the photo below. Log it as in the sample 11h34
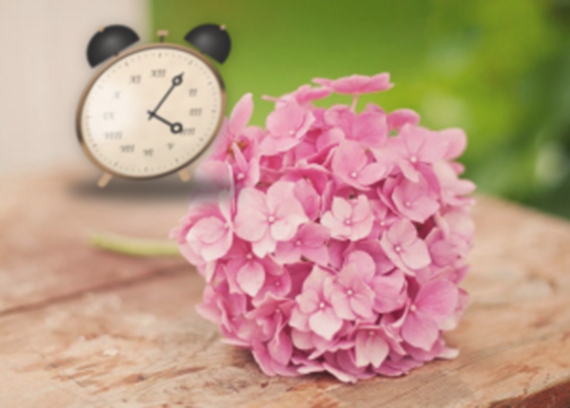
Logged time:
4h05
